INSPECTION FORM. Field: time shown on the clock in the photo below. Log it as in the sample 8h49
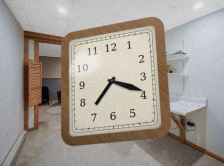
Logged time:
7h19
